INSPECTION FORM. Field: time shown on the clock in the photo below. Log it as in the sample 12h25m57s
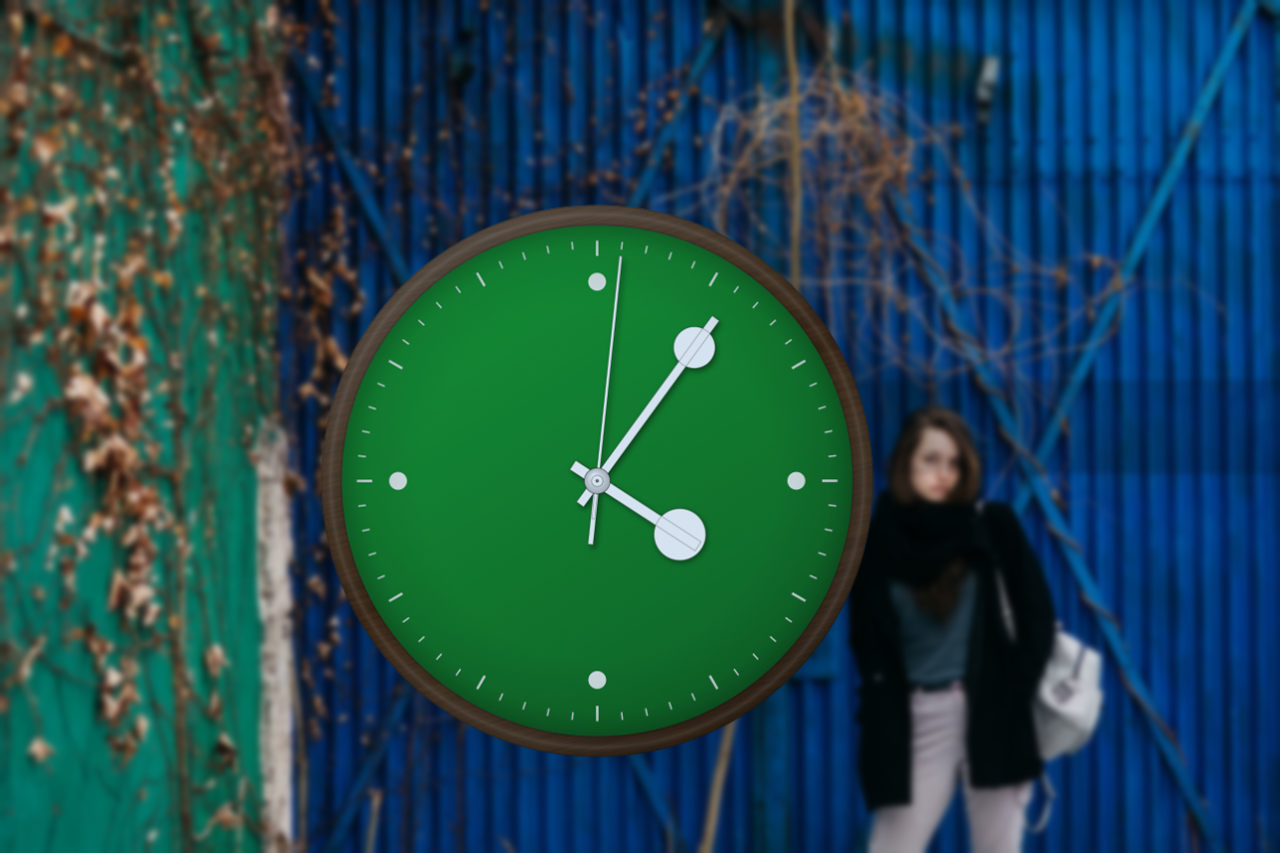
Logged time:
4h06m01s
